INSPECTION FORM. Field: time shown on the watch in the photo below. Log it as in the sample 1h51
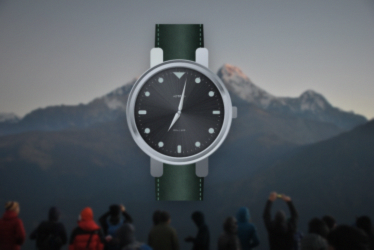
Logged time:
7h02
